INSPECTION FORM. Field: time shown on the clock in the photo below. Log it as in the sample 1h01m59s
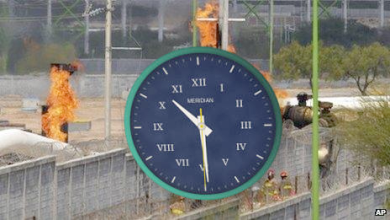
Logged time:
10h29m30s
